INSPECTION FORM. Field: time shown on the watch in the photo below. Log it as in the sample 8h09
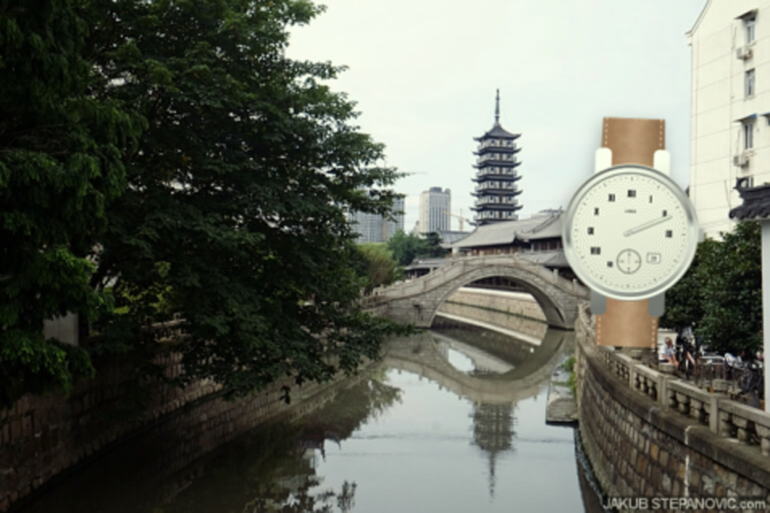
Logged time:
2h11
